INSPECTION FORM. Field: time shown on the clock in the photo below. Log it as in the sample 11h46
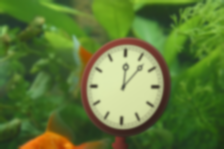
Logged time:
12h07
